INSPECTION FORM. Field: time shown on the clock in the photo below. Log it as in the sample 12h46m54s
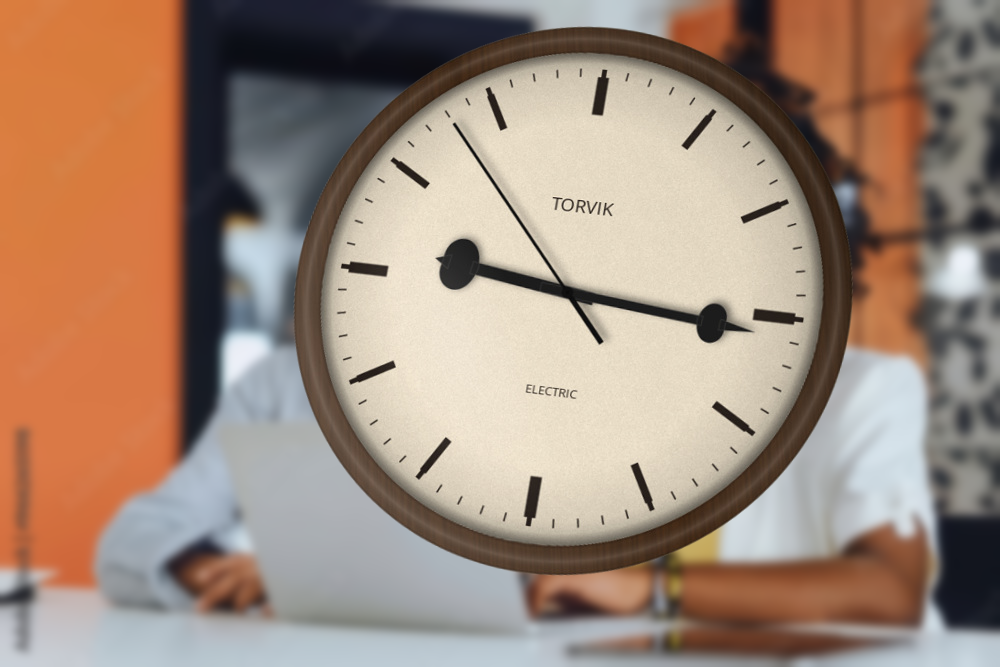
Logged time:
9h15m53s
